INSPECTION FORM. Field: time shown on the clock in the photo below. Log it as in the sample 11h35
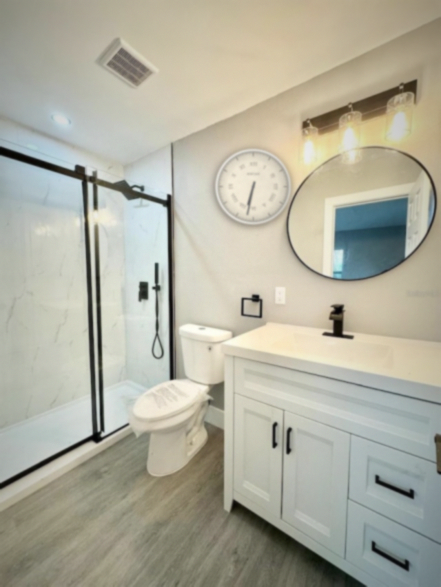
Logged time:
6h32
